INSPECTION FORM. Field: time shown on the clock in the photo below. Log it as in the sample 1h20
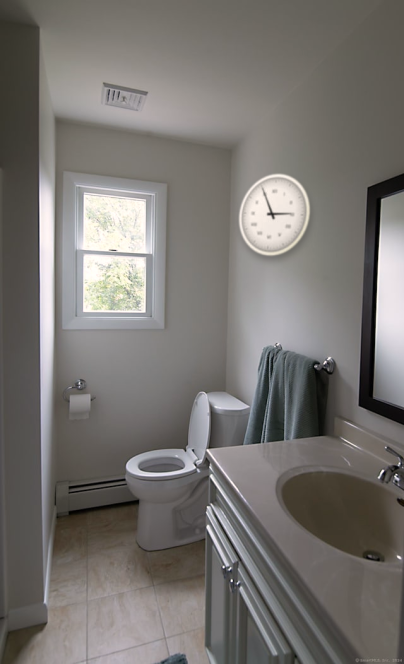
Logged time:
2h55
